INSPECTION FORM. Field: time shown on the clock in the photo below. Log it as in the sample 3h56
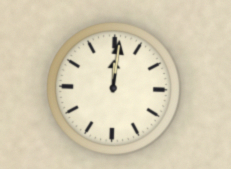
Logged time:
12h01
